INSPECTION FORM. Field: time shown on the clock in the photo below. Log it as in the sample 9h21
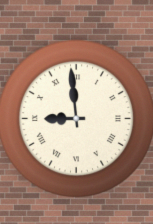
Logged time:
8h59
